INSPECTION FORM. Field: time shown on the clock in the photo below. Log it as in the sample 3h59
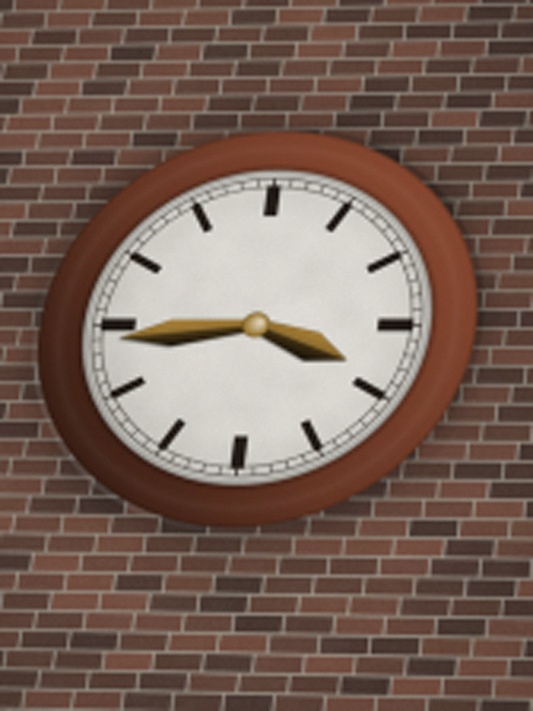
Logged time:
3h44
